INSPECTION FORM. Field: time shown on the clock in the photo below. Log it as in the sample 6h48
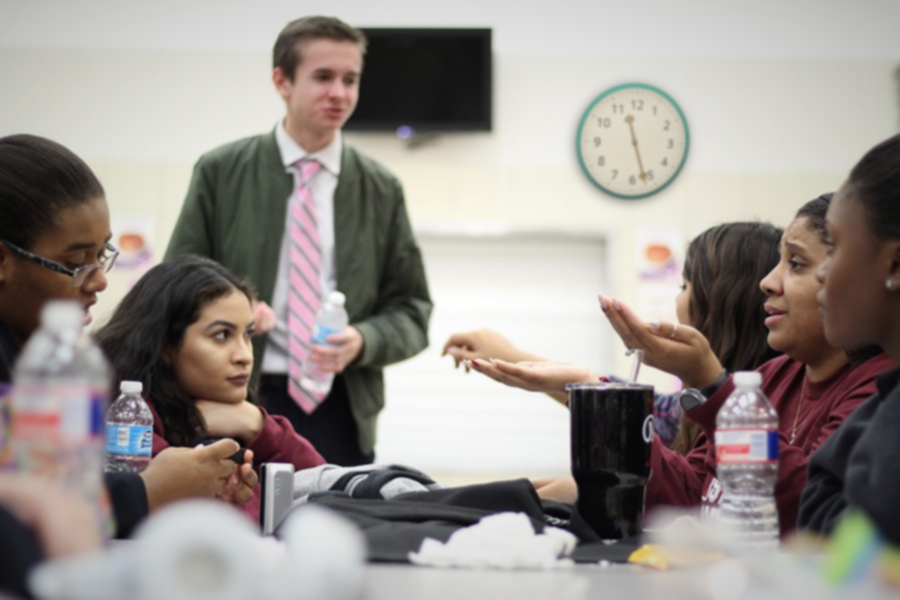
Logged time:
11h27
